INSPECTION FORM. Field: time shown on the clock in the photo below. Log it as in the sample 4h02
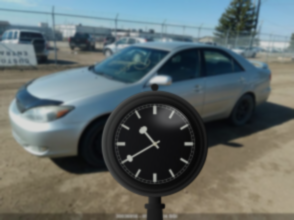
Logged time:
10h40
